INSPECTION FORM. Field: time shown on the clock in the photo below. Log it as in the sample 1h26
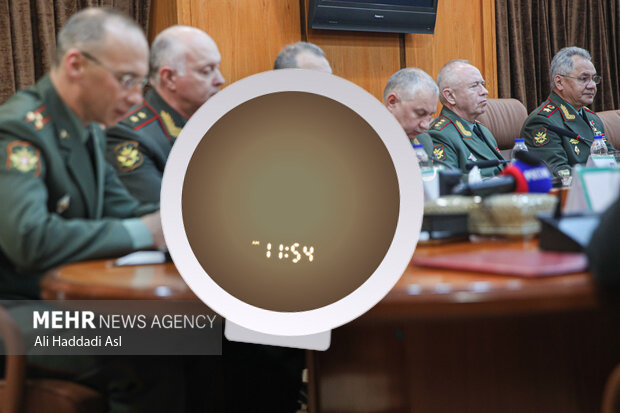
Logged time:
11h54
